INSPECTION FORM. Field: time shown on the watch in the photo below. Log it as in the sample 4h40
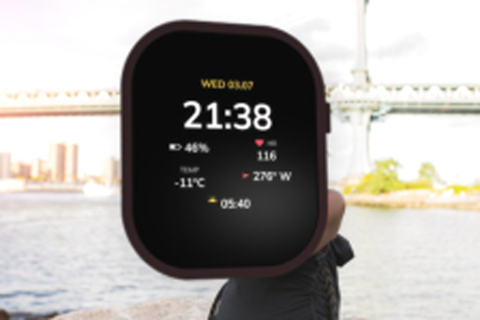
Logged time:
21h38
